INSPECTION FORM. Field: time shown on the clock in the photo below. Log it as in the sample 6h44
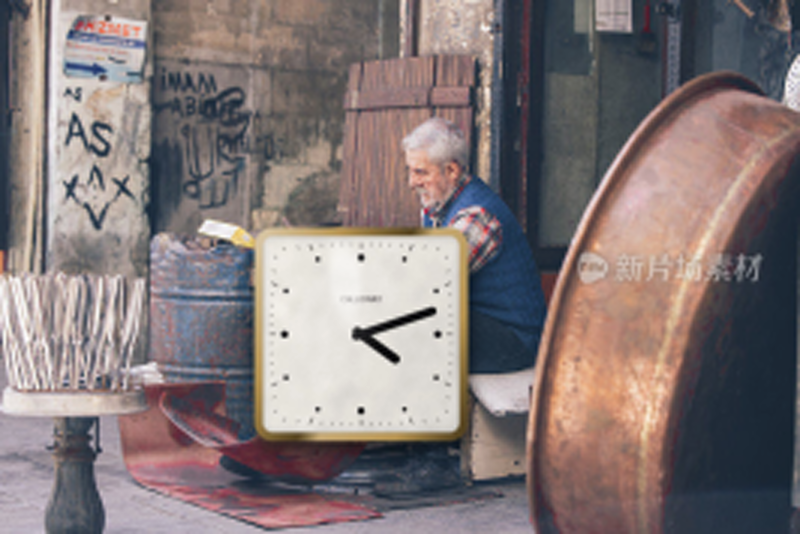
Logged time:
4h12
